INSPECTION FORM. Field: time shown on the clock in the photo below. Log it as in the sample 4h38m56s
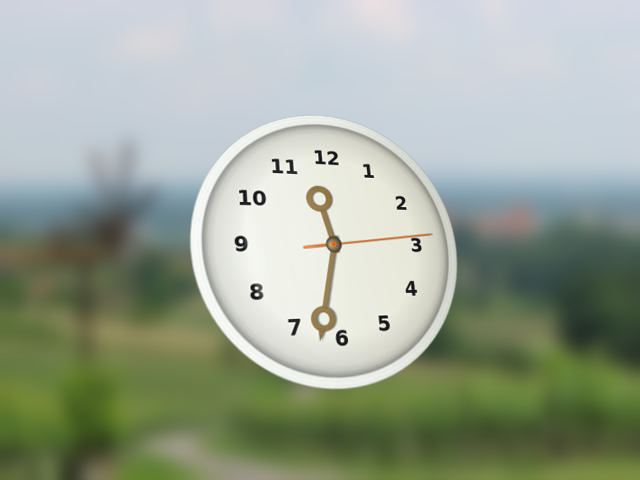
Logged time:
11h32m14s
